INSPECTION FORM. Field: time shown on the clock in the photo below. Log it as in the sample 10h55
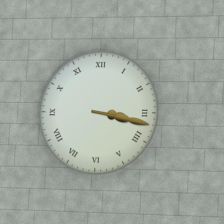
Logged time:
3h17
